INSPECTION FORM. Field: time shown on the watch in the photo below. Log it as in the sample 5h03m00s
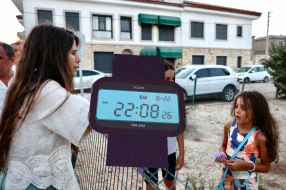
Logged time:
22h08m26s
